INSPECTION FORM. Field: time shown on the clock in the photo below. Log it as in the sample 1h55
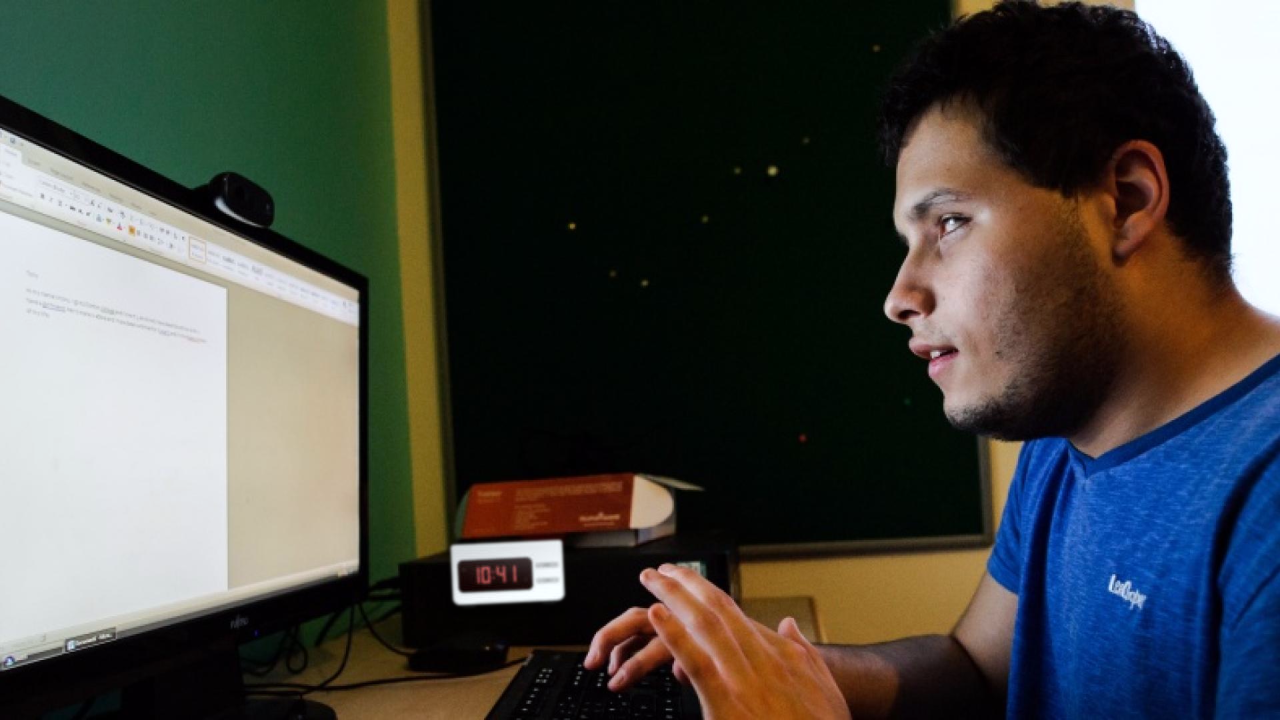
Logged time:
10h41
